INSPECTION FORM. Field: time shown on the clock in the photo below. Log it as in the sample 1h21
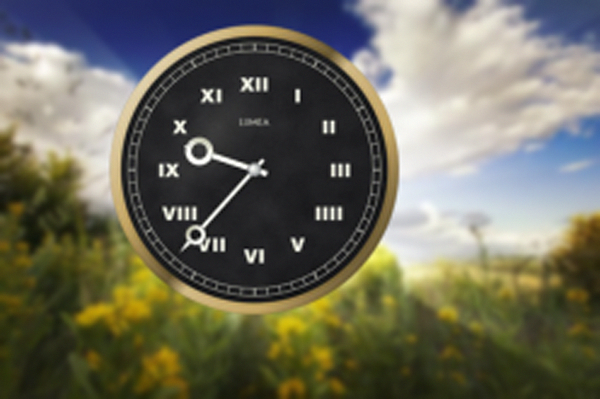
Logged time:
9h37
